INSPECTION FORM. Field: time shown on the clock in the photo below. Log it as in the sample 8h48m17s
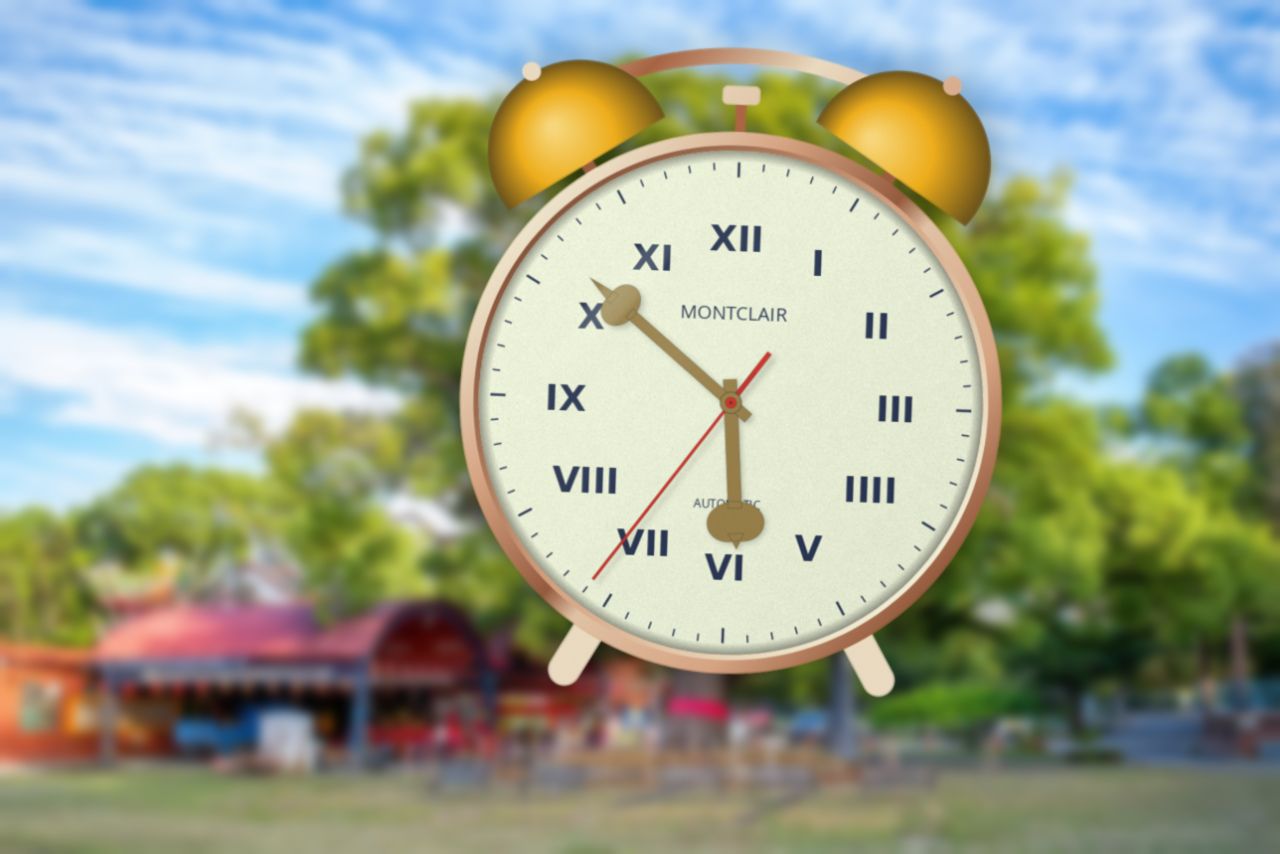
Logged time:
5h51m36s
